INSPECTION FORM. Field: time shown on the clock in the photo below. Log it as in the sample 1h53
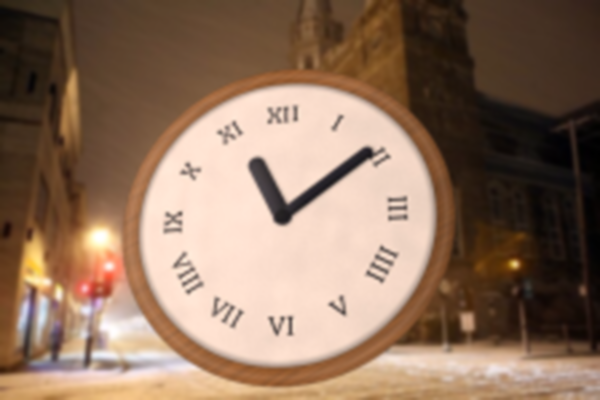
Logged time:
11h09
